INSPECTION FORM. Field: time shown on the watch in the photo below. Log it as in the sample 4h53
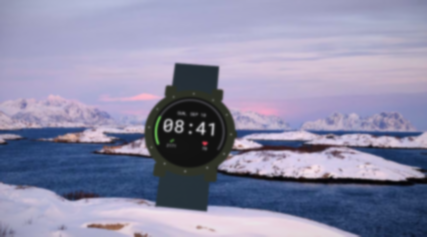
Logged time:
8h41
